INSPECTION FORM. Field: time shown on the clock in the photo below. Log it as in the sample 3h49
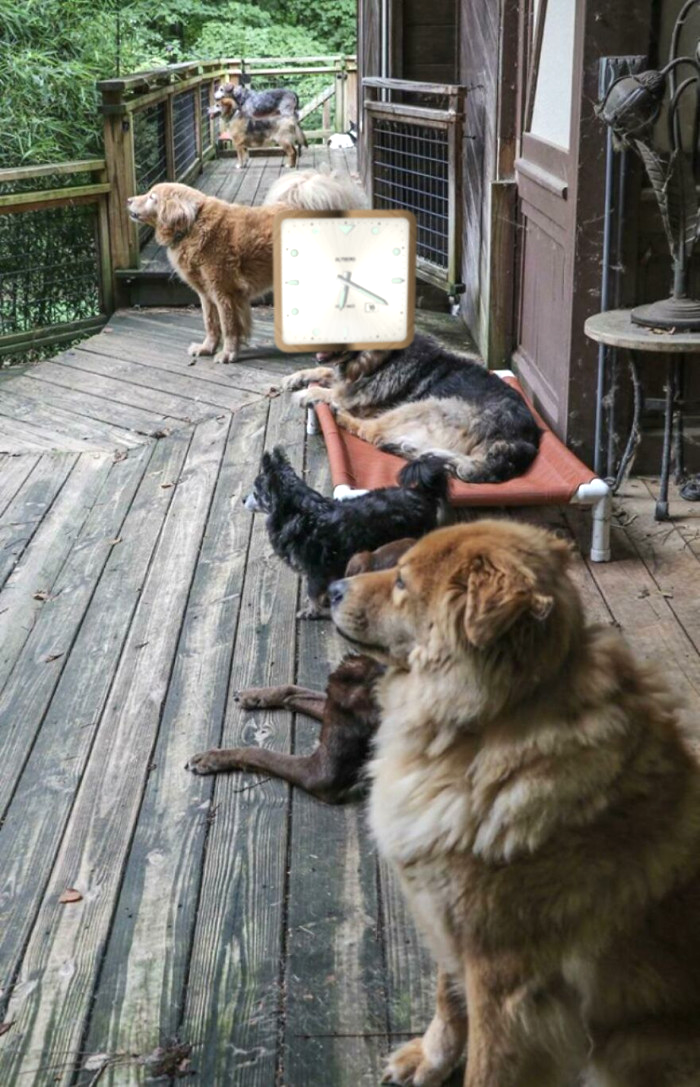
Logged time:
6h20
